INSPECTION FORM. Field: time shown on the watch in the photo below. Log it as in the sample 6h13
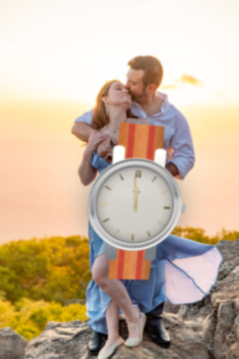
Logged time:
11h59
